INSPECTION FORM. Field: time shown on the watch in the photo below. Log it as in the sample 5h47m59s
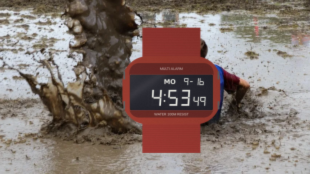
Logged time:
4h53m49s
